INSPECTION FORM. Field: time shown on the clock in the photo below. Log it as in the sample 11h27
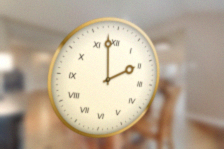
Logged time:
1h58
